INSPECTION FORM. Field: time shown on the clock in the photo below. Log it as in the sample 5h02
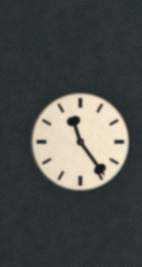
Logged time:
11h24
